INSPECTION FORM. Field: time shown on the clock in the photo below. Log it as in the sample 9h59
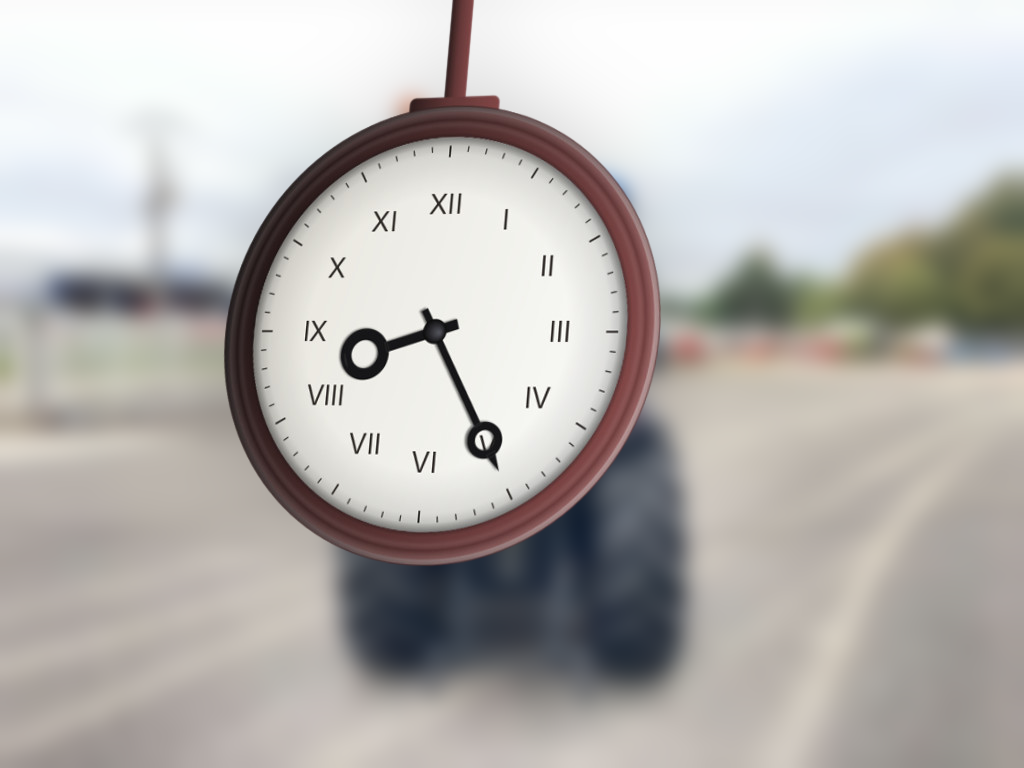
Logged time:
8h25
